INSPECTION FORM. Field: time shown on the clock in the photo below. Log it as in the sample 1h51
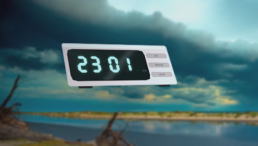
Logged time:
23h01
